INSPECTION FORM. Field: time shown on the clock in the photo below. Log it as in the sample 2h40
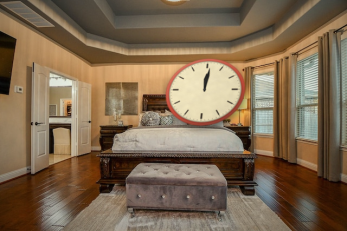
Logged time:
12h01
